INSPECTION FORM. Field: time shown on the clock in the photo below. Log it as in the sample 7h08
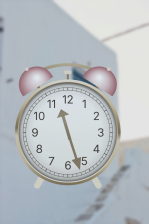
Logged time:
11h27
